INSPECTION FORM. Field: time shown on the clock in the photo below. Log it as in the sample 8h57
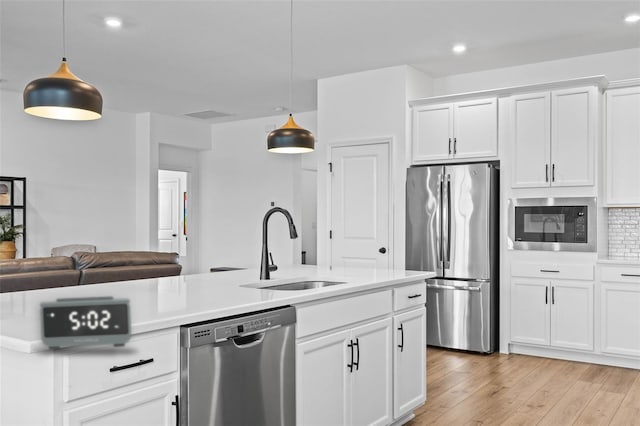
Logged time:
5h02
